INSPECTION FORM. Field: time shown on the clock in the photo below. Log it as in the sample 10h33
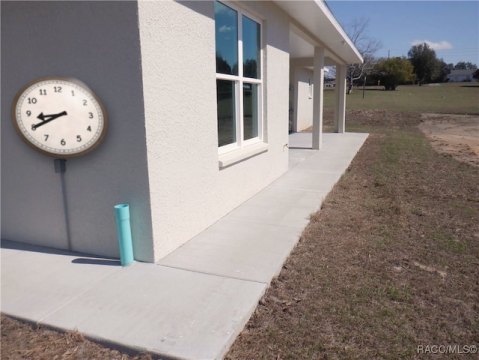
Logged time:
8h40
